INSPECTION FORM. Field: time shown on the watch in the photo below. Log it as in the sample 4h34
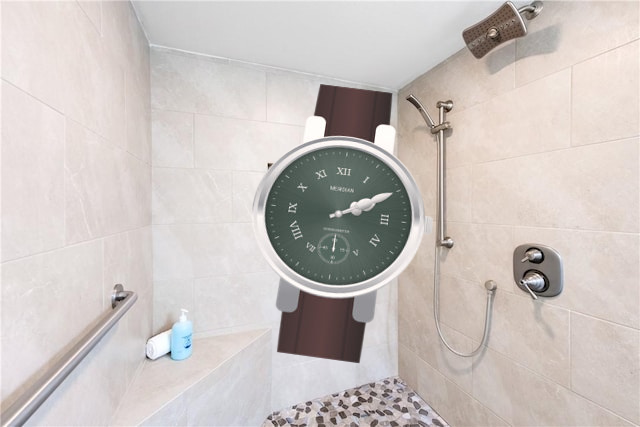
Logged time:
2h10
